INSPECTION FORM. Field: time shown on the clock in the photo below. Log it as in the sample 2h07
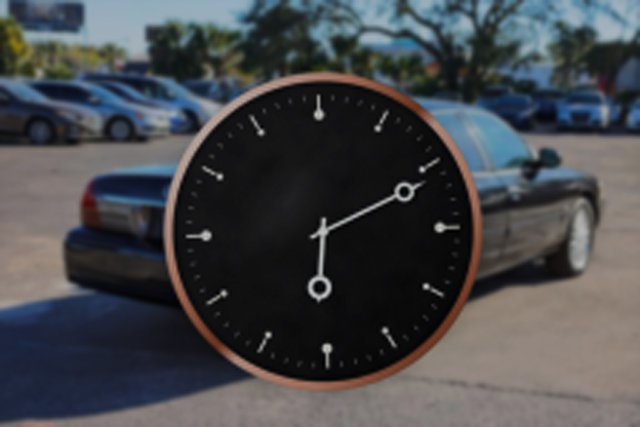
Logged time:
6h11
